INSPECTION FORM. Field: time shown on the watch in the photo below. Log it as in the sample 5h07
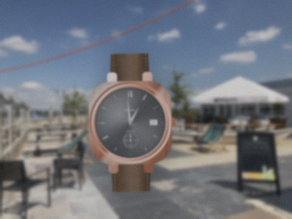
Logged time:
12h59
